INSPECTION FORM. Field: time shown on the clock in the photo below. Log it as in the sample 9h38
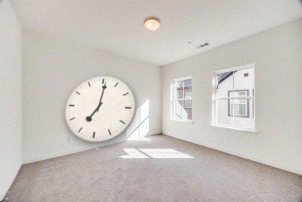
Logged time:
7h01
